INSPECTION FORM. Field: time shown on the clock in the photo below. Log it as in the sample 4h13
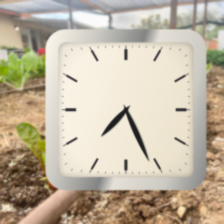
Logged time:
7h26
